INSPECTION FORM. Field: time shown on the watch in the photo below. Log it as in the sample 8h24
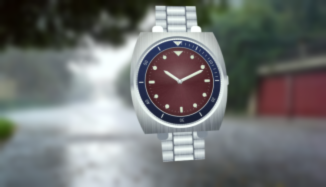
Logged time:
10h11
